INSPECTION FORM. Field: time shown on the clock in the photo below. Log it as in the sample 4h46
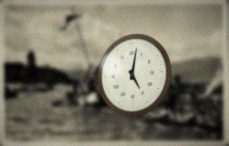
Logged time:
5h02
